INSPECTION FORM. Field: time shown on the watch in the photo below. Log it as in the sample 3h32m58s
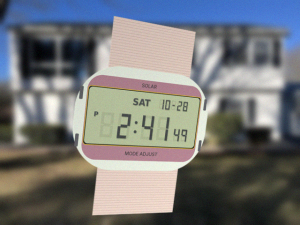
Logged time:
2h41m49s
